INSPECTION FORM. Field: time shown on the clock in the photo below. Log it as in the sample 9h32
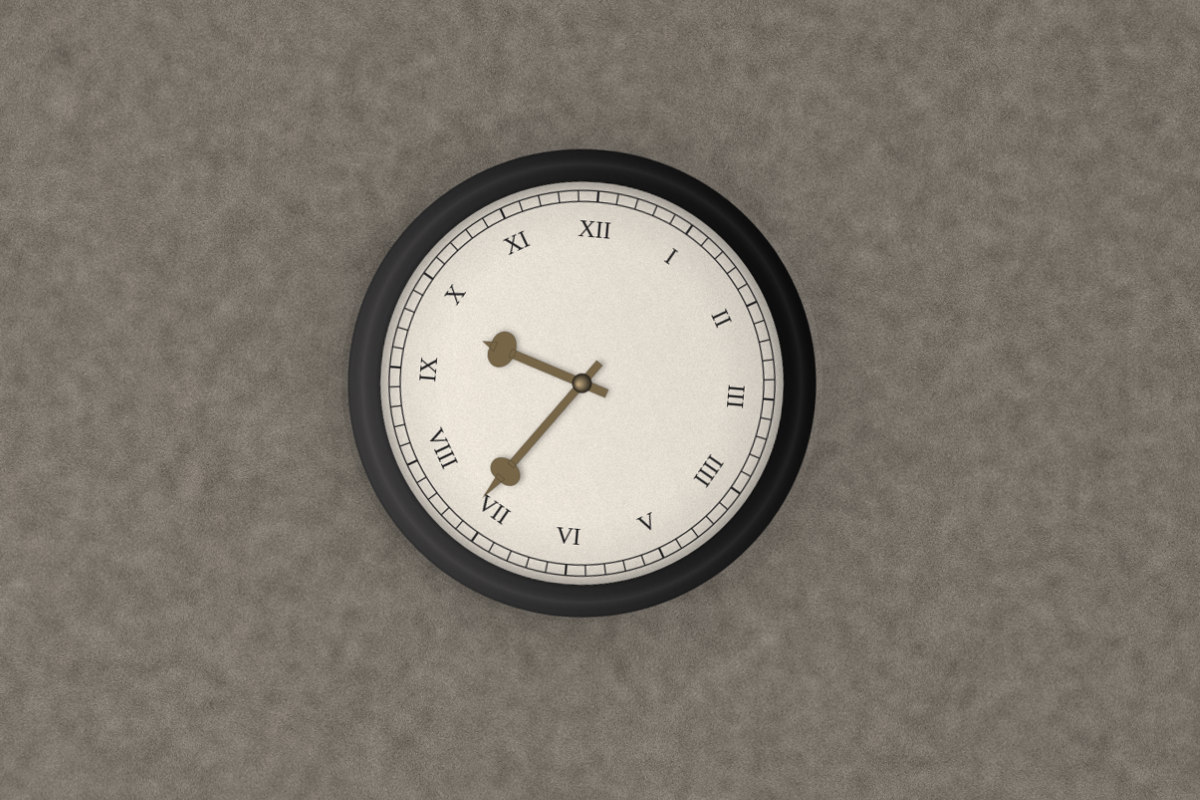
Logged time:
9h36
